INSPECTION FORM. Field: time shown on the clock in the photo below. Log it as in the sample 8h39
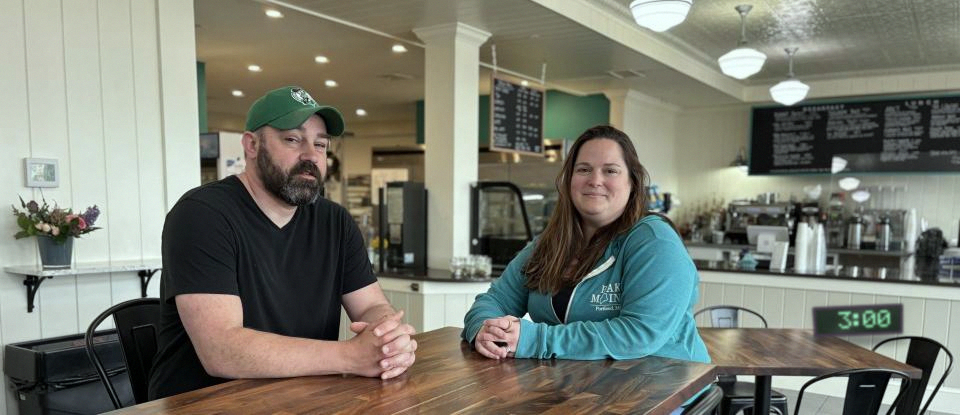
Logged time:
3h00
